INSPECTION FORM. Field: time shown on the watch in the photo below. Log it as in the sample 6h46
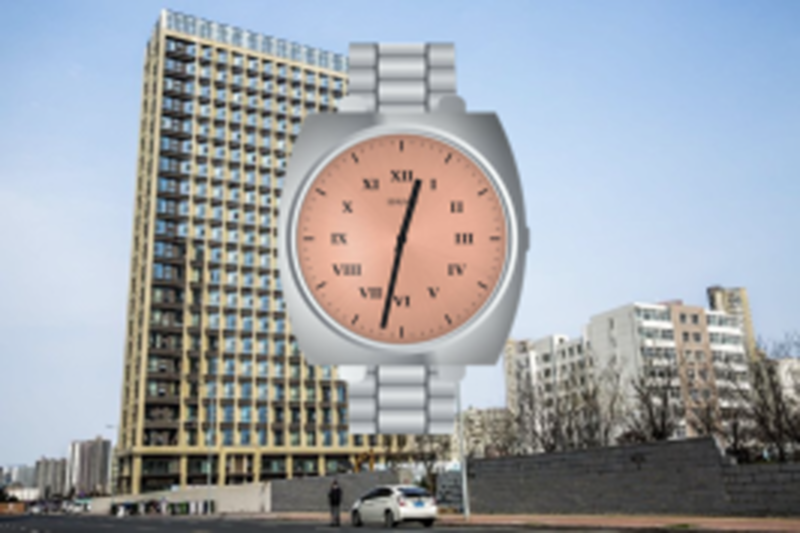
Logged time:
12h32
